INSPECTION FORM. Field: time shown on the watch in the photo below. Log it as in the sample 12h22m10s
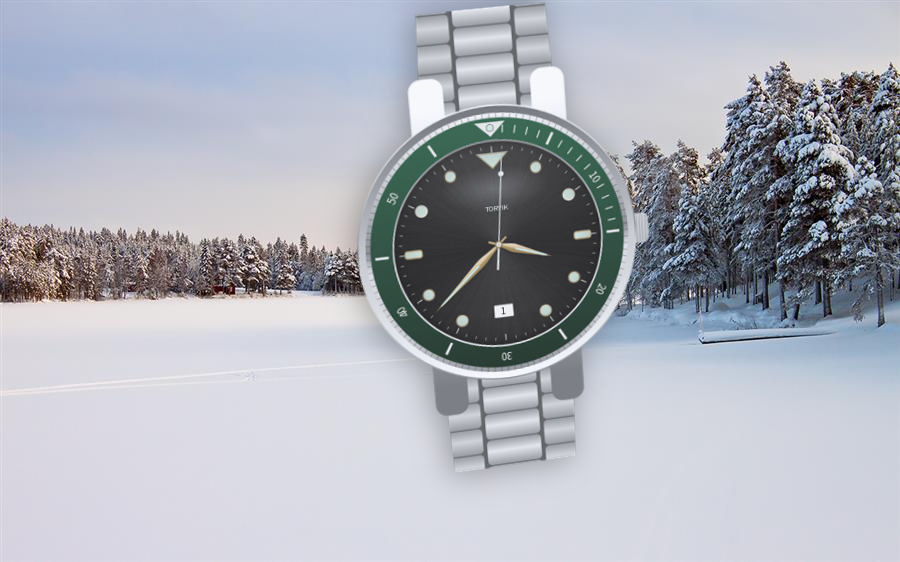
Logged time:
3h38m01s
